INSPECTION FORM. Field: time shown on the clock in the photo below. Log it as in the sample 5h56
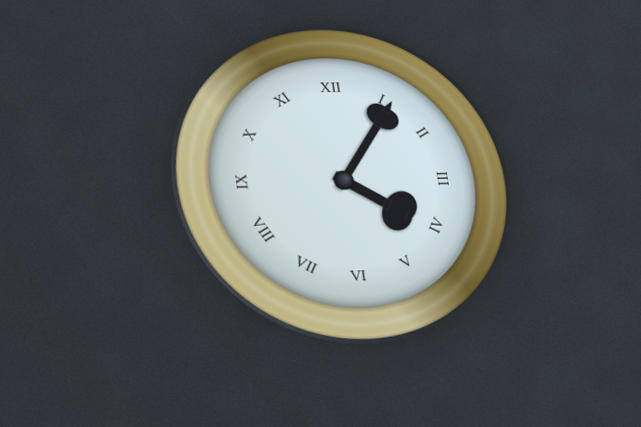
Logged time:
4h06
